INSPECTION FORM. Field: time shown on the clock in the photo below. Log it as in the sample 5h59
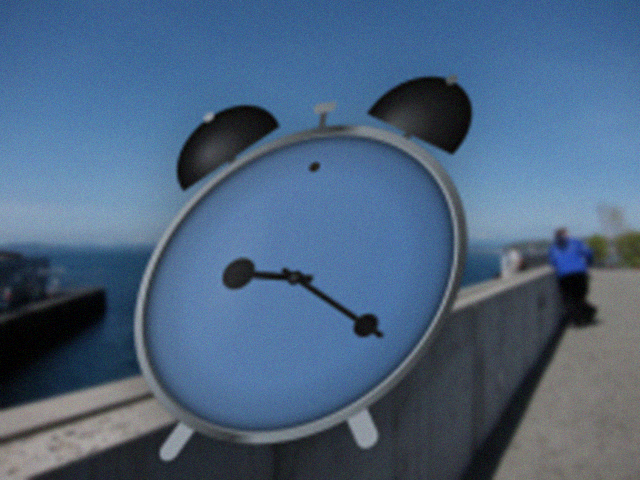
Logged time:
9h21
